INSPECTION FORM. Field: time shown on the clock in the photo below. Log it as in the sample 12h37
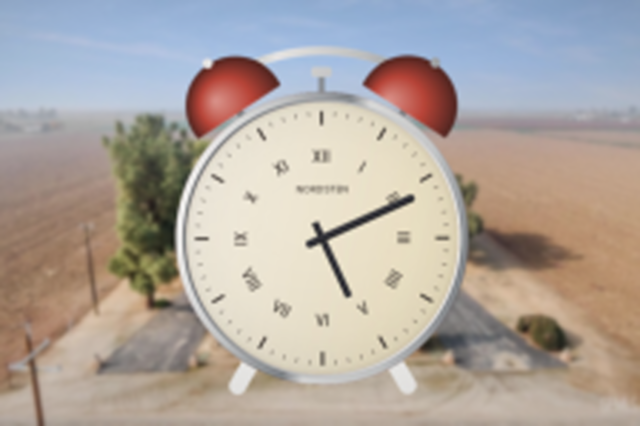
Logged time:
5h11
